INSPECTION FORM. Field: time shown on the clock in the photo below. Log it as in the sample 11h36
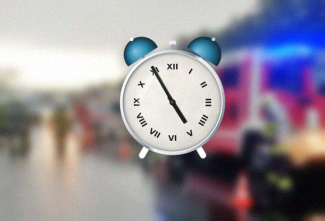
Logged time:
4h55
